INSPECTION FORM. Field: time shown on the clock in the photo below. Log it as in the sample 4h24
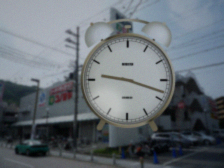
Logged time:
9h18
